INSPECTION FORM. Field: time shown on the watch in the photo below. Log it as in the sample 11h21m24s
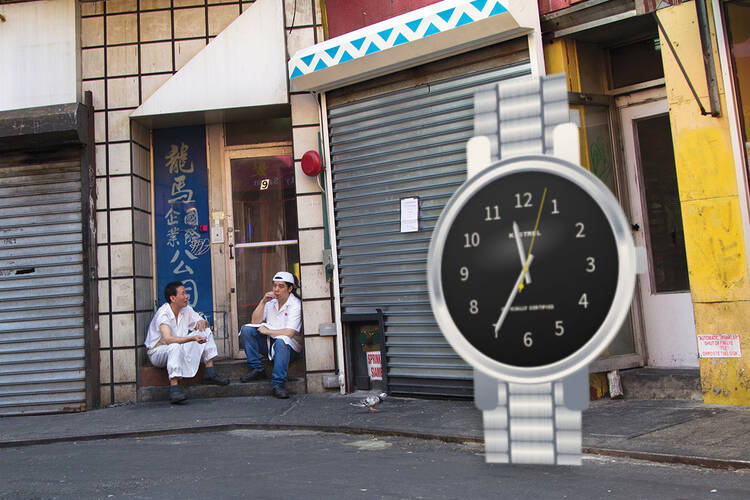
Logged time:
11h35m03s
